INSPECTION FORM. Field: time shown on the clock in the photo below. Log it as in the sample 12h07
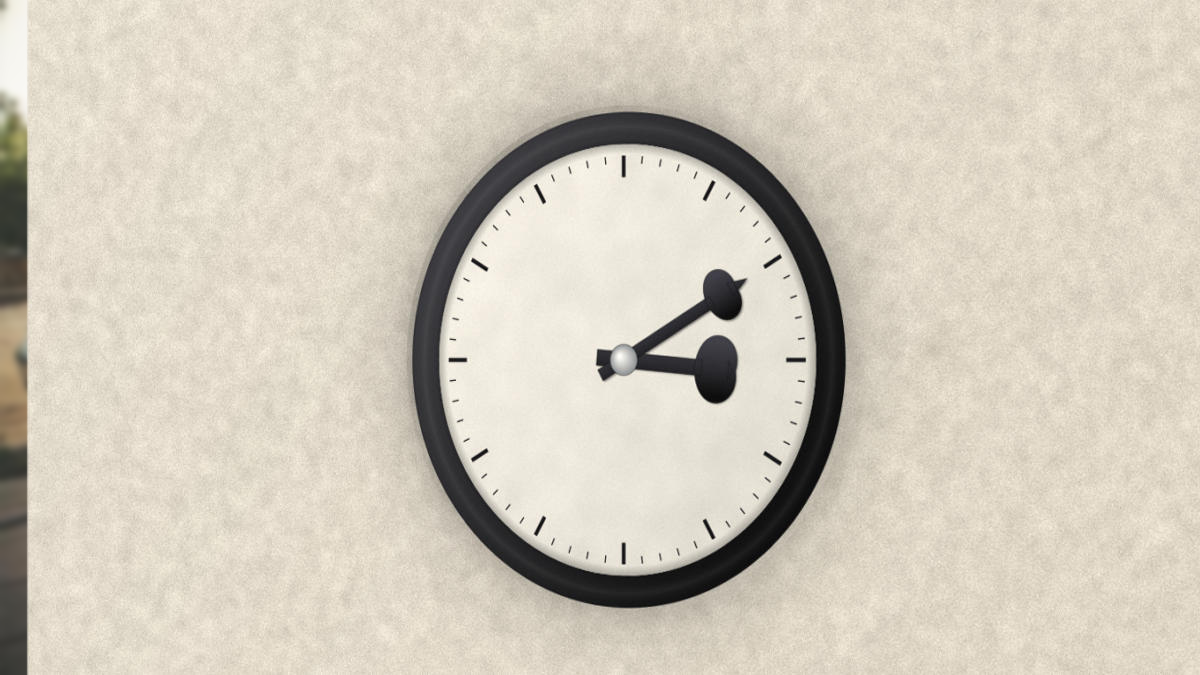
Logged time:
3h10
